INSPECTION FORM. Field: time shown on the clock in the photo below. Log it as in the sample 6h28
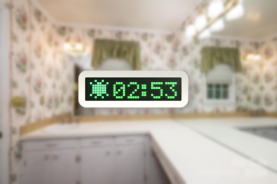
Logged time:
2h53
